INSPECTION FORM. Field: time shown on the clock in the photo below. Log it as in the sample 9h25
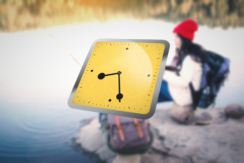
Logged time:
8h27
